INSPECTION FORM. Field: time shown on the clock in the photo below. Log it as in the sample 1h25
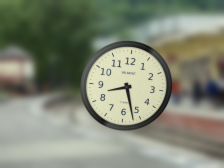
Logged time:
8h27
